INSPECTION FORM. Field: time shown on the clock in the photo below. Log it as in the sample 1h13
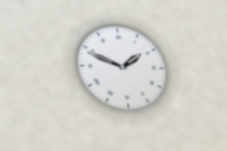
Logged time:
1h49
